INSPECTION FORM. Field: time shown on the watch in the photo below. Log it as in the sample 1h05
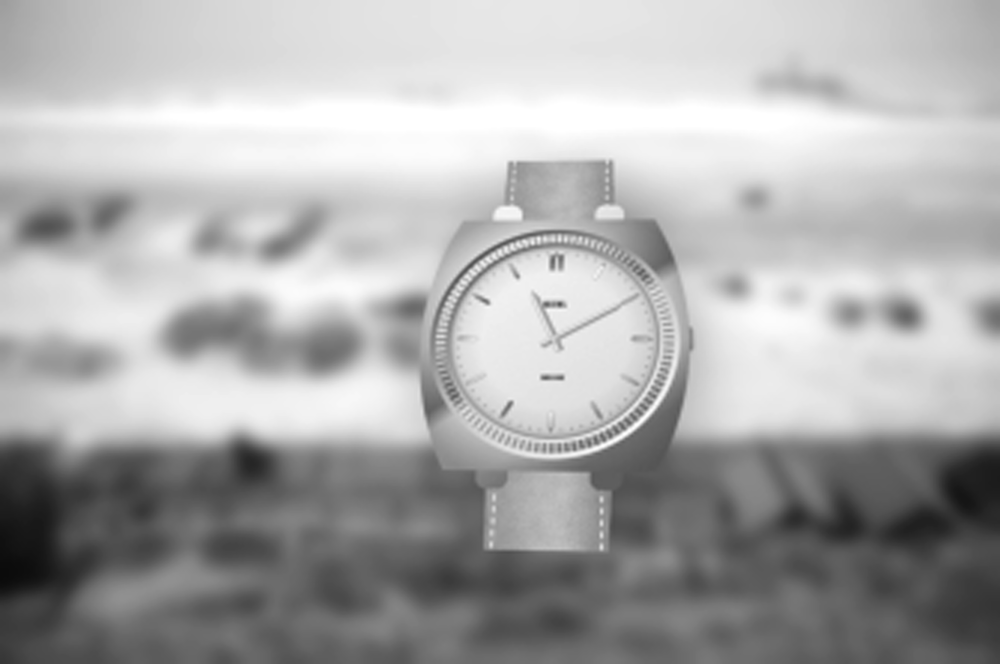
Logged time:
11h10
